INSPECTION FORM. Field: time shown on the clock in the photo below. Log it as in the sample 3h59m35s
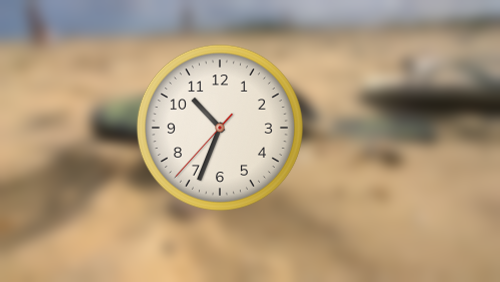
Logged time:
10h33m37s
